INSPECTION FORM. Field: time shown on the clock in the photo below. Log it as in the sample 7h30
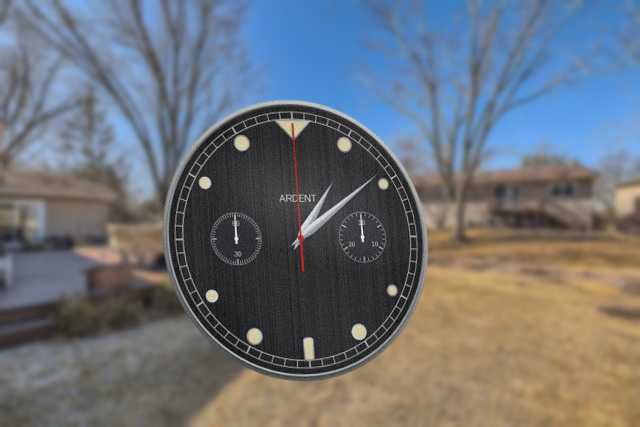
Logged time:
1h09
